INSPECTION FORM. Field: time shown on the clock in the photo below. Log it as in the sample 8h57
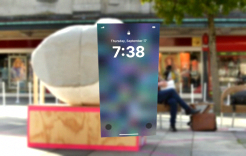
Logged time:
7h38
